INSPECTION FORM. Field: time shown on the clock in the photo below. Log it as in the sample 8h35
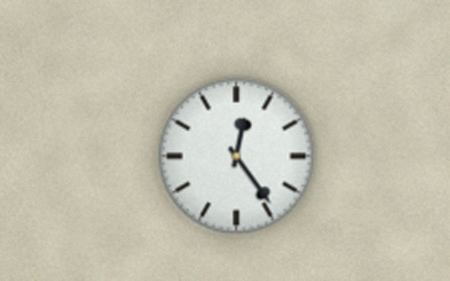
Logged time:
12h24
